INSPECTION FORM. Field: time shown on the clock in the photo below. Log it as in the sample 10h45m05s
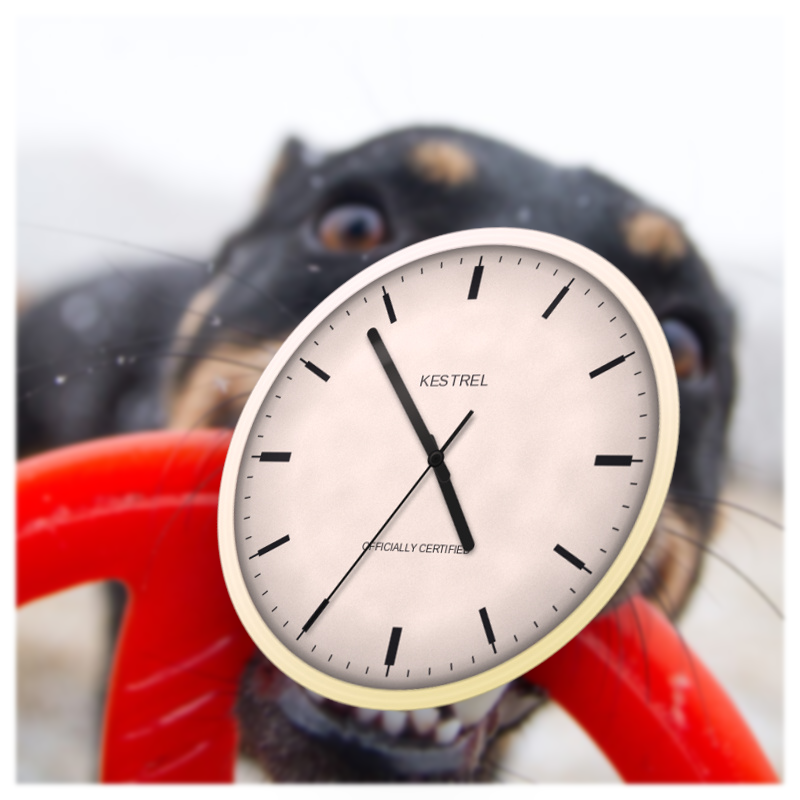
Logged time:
4h53m35s
